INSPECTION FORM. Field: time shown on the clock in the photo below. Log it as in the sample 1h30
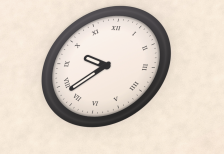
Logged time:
9h38
